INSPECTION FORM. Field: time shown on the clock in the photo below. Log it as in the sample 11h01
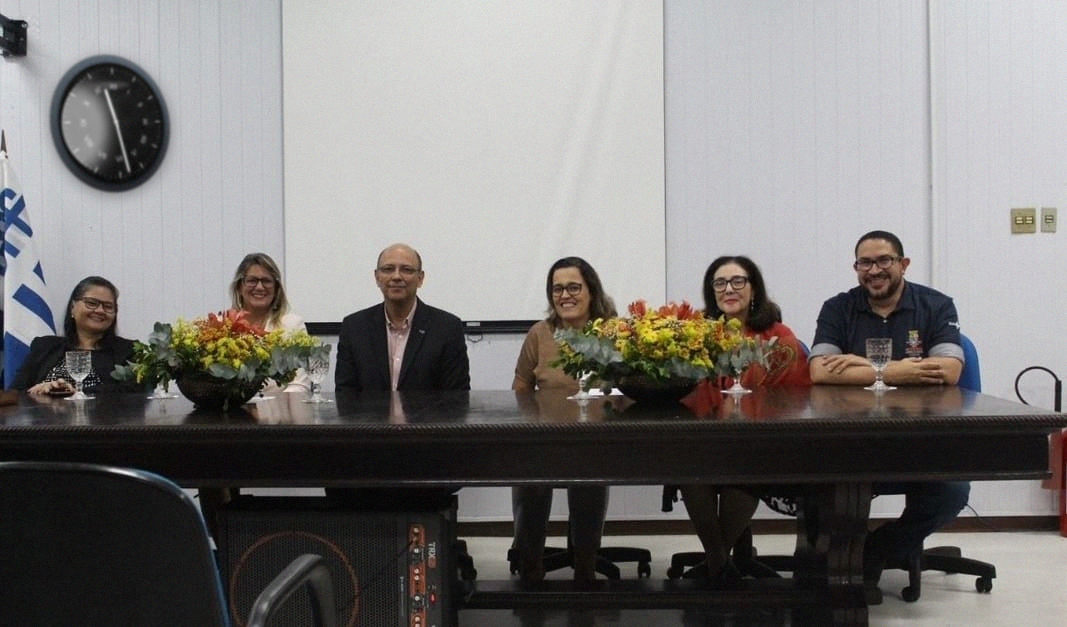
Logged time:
11h28
